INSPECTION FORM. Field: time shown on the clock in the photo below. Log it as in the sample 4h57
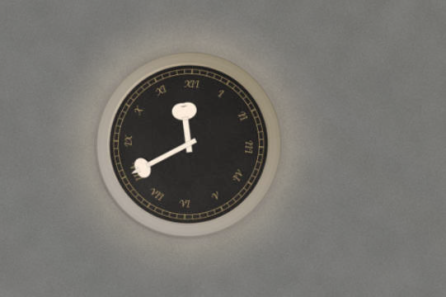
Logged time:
11h40
